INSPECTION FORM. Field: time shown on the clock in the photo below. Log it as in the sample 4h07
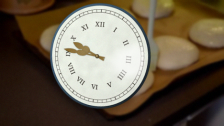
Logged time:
9h46
